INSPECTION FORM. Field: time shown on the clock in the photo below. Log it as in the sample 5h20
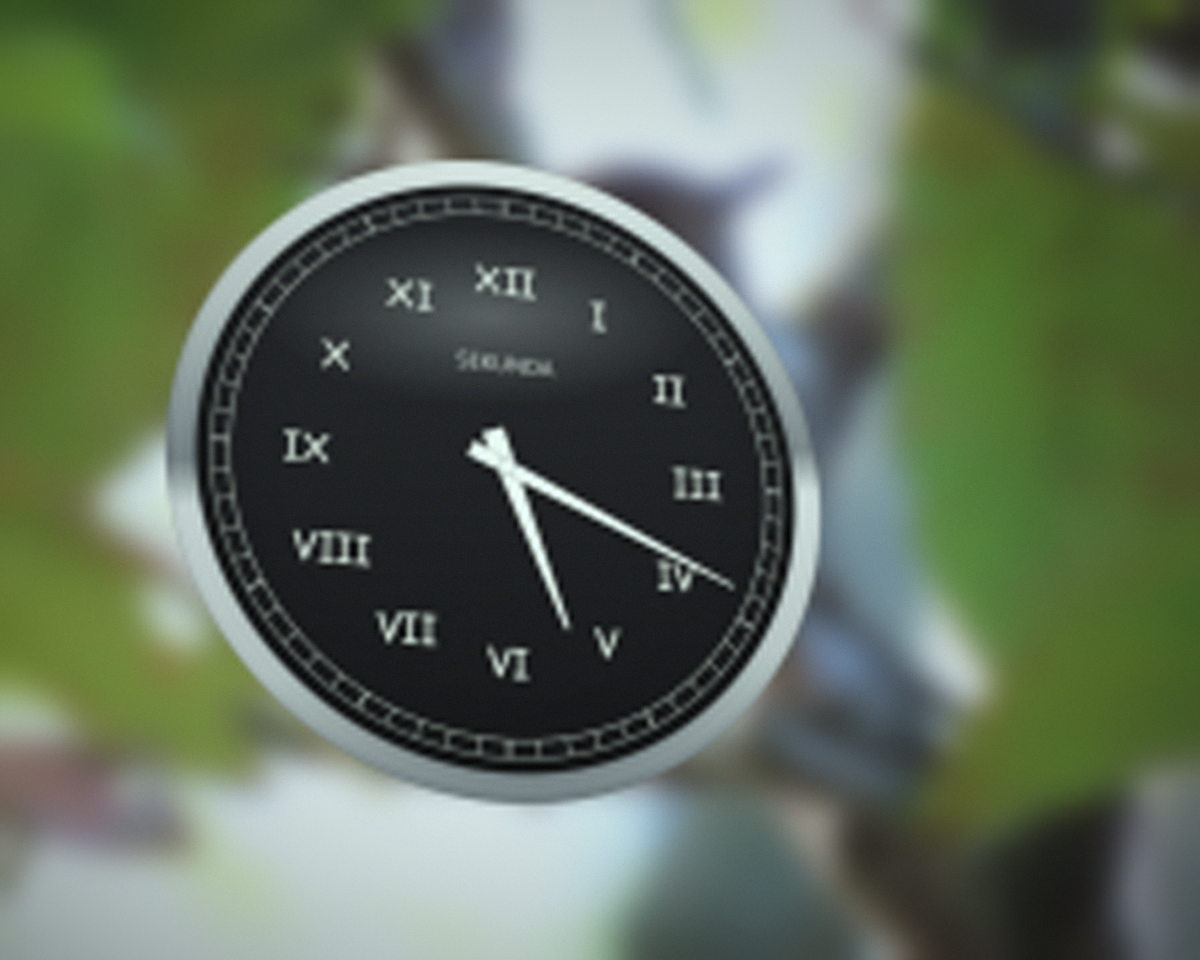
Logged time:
5h19
